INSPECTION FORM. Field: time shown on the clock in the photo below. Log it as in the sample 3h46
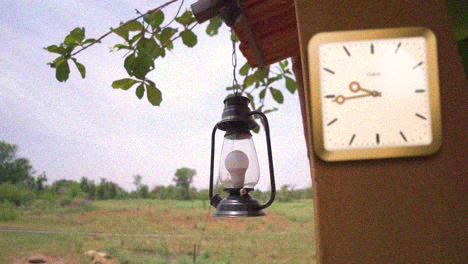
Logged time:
9h44
